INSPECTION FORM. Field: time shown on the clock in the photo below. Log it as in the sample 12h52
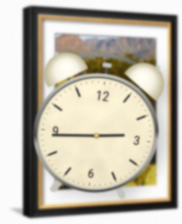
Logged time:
2h44
